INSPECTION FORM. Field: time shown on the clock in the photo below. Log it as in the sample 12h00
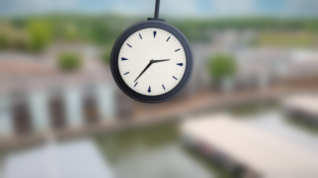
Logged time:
2h36
